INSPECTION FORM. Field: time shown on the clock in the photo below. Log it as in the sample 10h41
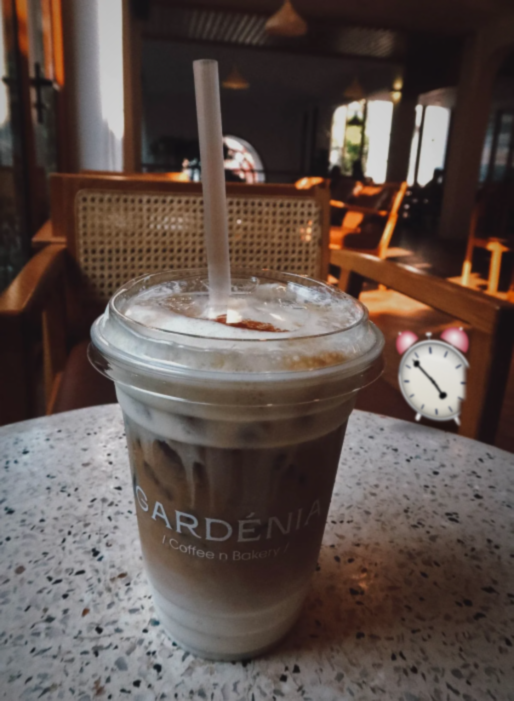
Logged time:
4h53
